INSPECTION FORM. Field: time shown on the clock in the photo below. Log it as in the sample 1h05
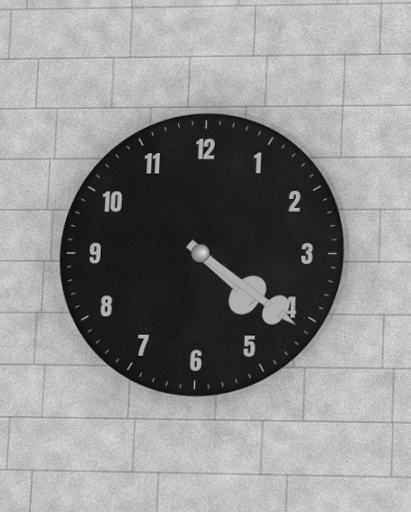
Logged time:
4h21
